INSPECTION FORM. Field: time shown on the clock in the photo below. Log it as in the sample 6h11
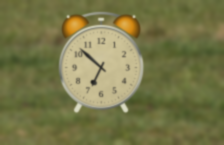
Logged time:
6h52
